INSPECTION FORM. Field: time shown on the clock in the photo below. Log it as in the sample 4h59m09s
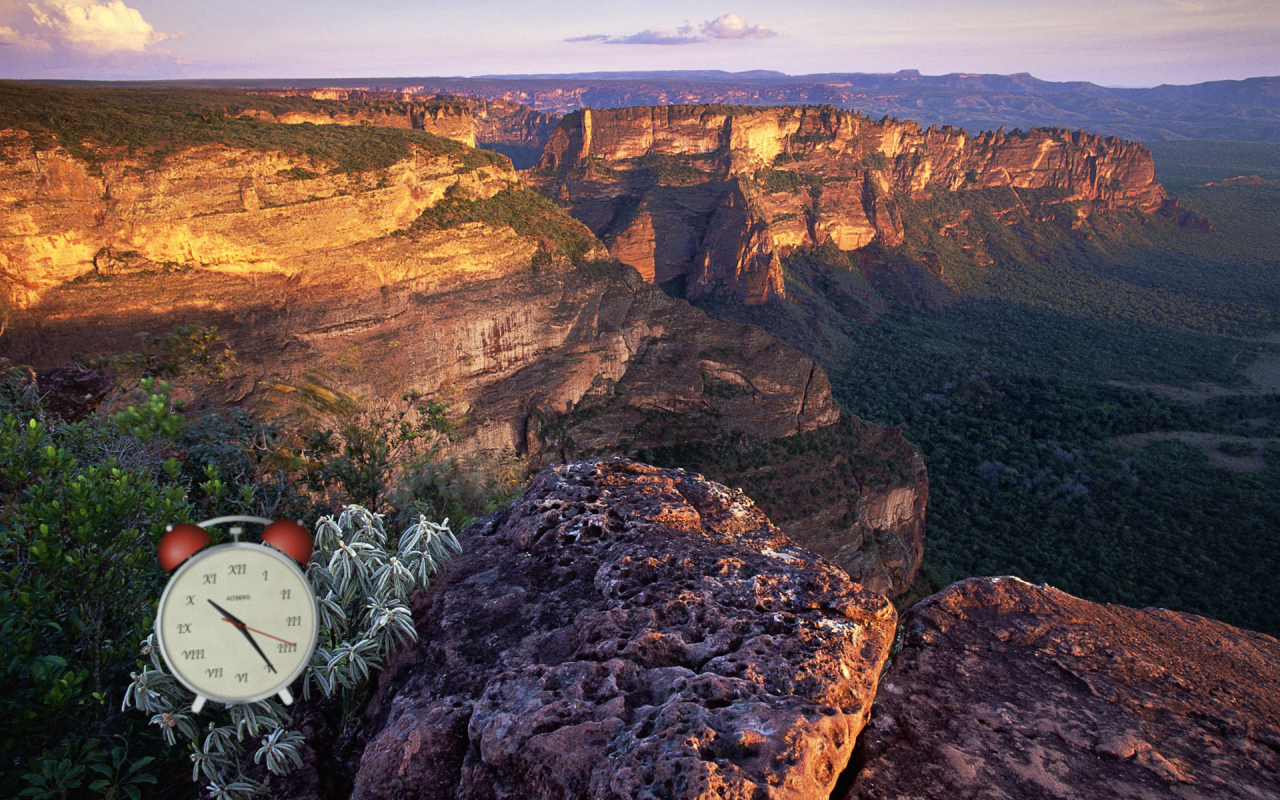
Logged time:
10h24m19s
